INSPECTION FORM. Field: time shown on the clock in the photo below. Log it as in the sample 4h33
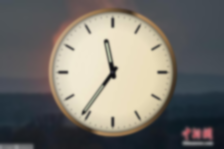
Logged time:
11h36
